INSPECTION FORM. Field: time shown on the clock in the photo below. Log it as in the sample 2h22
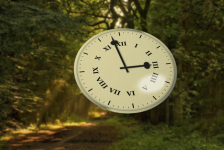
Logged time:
2h58
